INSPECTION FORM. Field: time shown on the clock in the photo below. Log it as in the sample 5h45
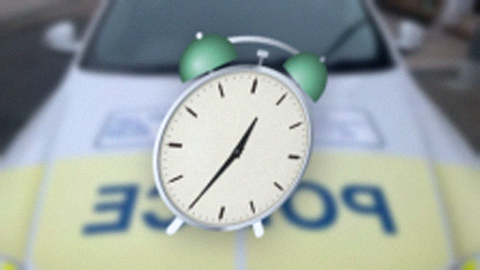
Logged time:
12h35
